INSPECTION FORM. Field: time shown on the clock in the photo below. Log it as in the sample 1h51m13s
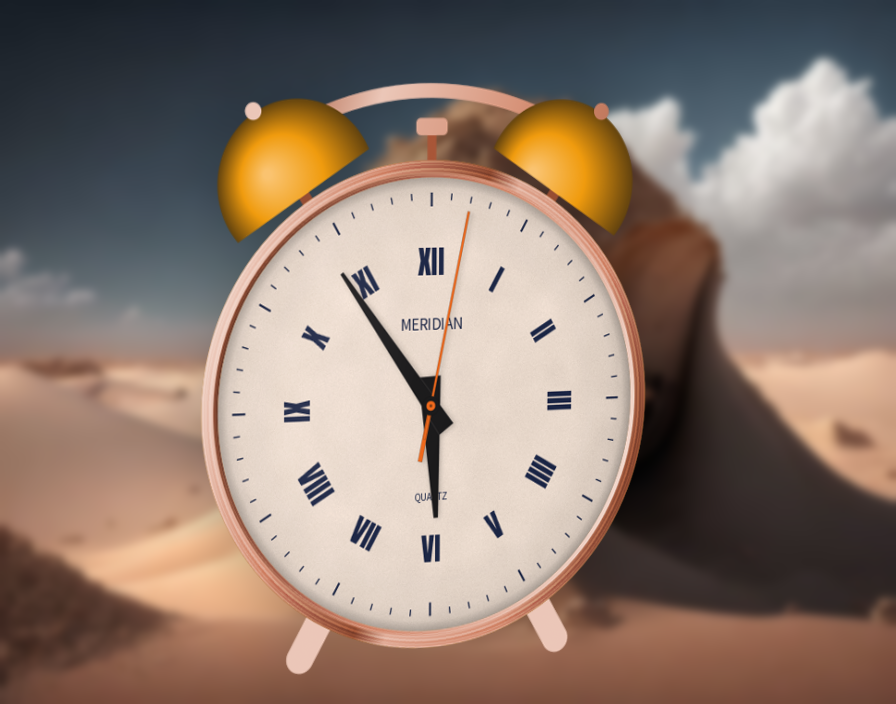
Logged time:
5h54m02s
